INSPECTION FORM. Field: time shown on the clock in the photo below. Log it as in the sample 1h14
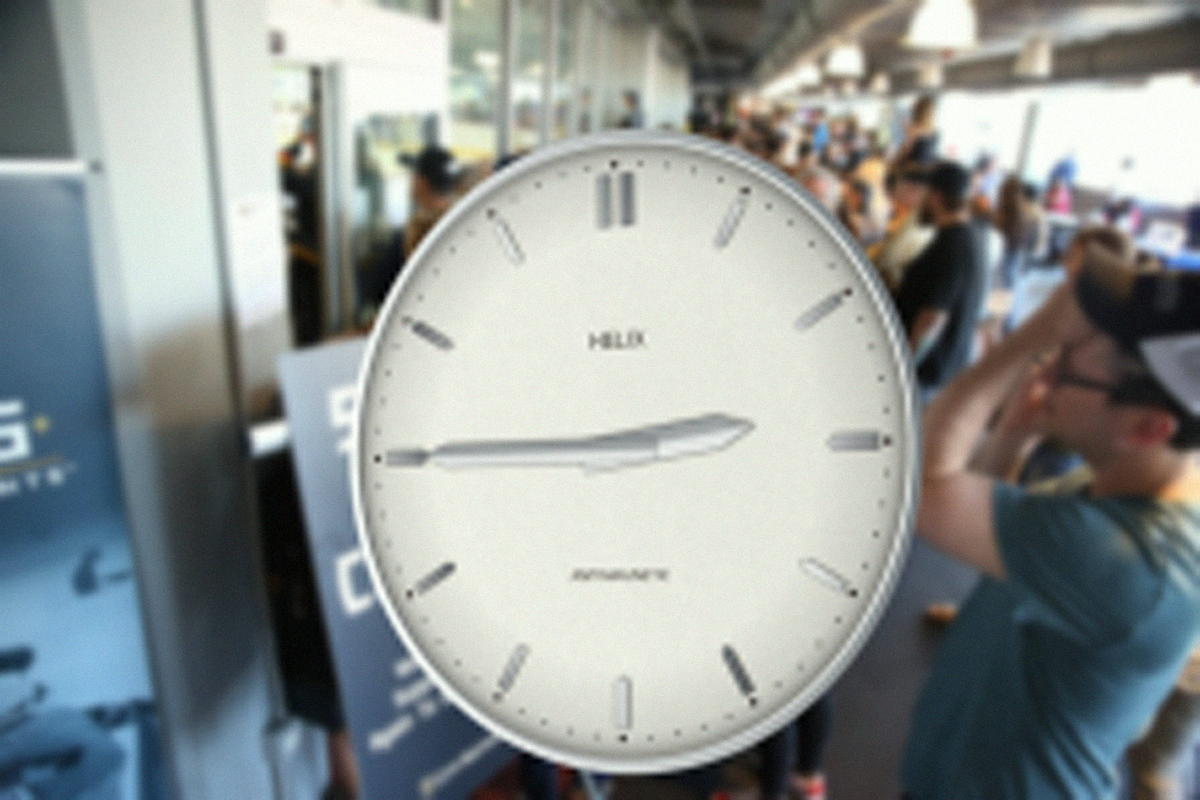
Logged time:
2h45
